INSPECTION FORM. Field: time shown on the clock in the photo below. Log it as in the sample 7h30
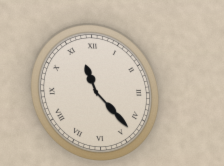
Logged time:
11h23
